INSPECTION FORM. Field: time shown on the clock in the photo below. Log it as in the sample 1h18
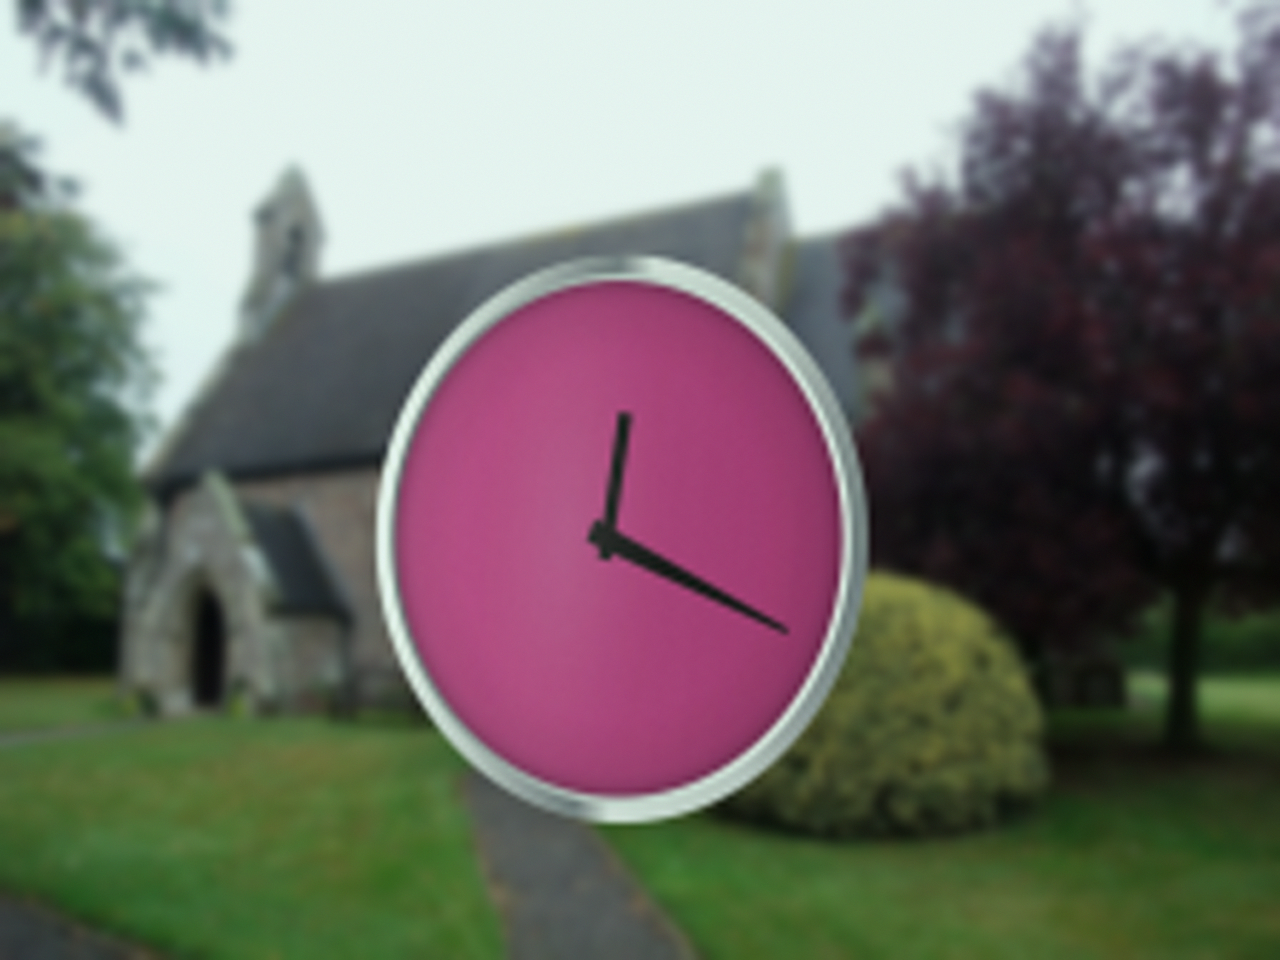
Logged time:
12h19
